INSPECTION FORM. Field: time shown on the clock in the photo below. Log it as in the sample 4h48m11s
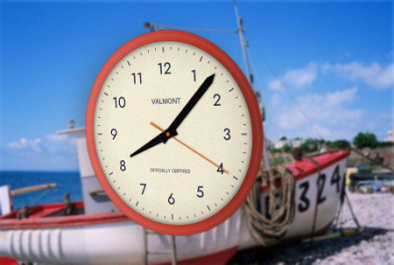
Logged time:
8h07m20s
